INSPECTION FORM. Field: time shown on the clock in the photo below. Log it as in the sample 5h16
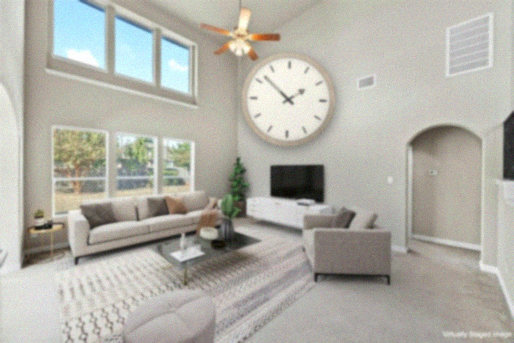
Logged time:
1h52
